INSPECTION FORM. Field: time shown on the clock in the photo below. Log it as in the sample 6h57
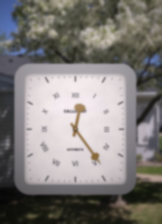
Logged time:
12h24
